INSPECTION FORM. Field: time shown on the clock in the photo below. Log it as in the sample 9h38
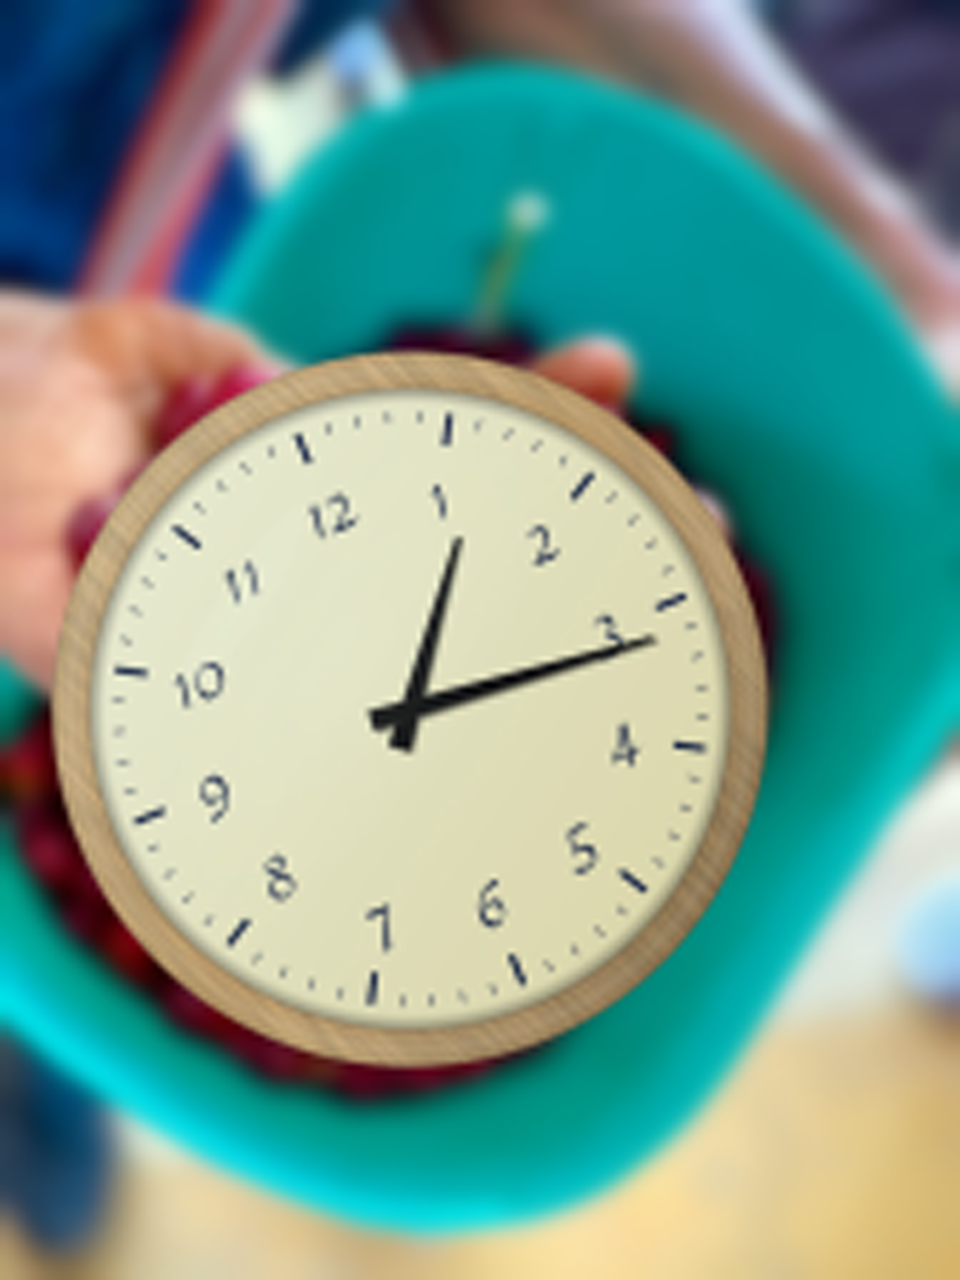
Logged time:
1h16
